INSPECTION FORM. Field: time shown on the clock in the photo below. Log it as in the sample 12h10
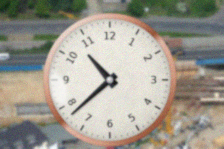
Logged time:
10h38
